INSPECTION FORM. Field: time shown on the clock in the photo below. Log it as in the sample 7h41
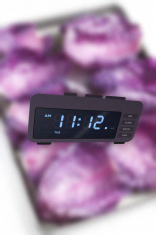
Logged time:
11h12
